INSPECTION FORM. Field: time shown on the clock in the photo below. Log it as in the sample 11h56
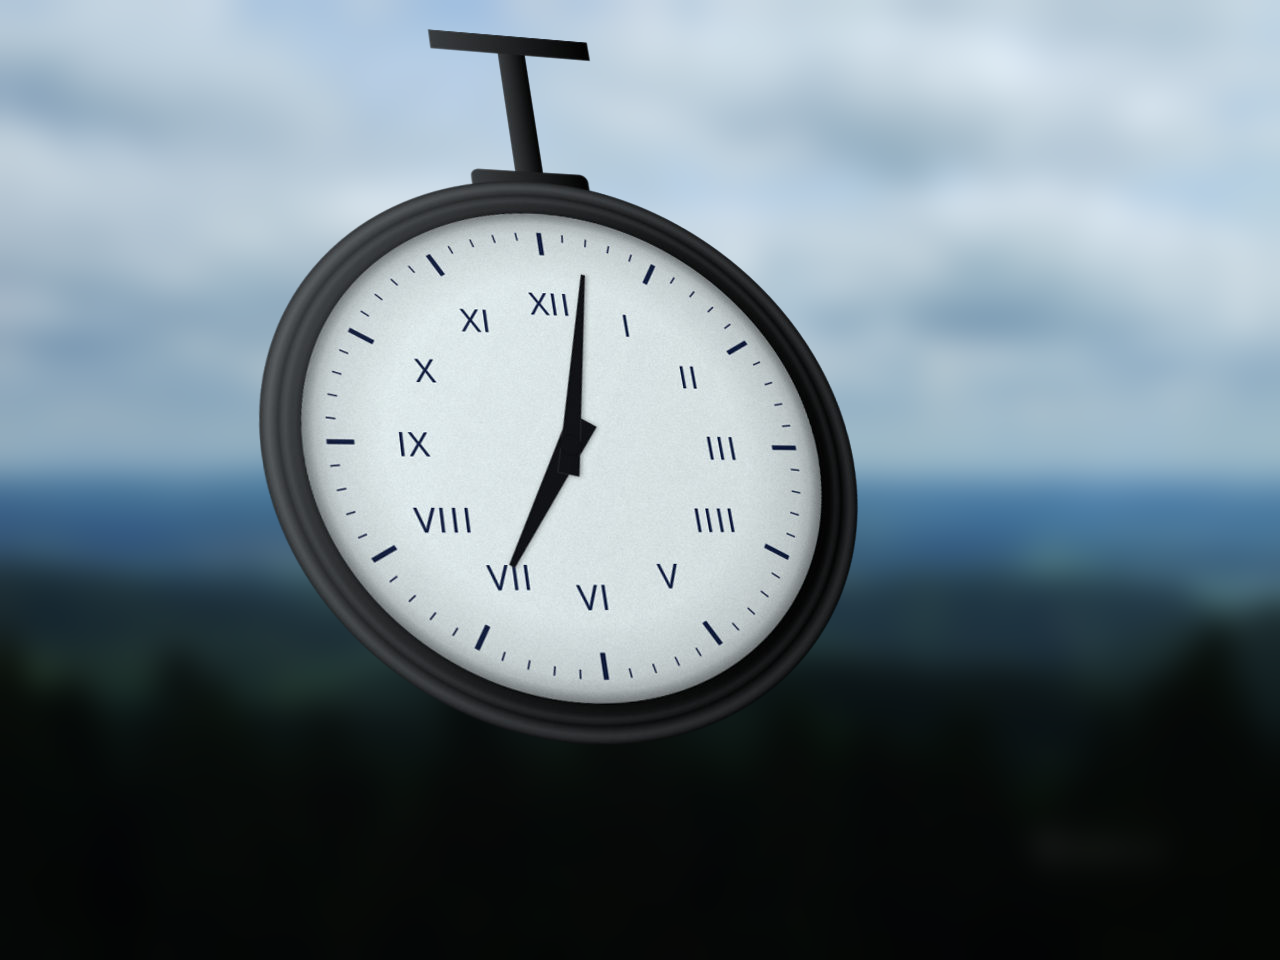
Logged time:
7h02
